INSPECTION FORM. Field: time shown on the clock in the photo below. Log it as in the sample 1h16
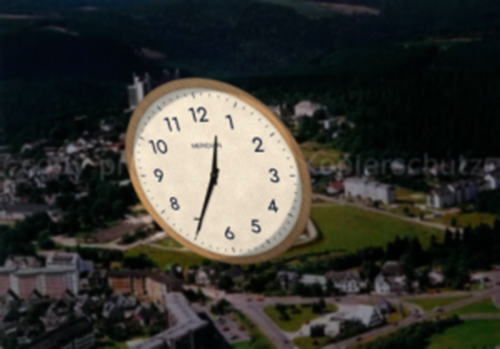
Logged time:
12h35
